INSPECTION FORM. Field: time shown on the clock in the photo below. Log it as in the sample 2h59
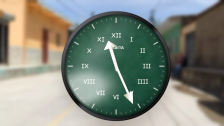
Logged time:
11h26
